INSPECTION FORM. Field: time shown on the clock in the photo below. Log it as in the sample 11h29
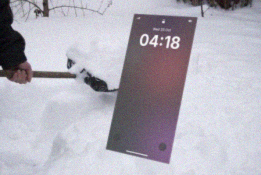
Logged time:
4h18
